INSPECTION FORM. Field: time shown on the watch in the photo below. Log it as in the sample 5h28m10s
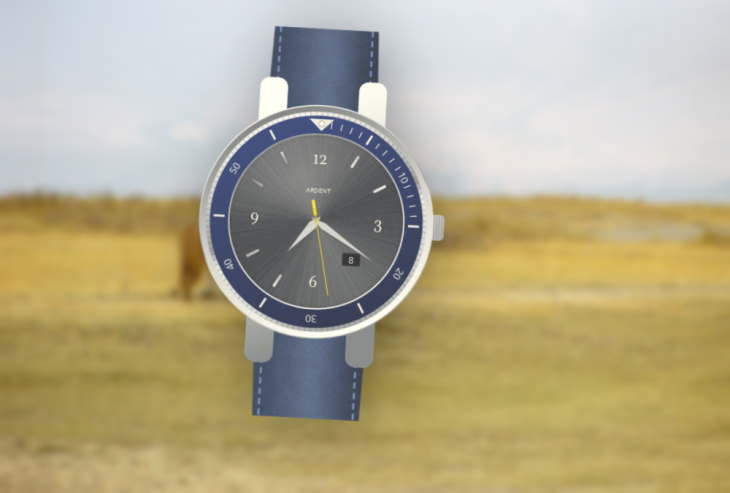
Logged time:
7h20m28s
